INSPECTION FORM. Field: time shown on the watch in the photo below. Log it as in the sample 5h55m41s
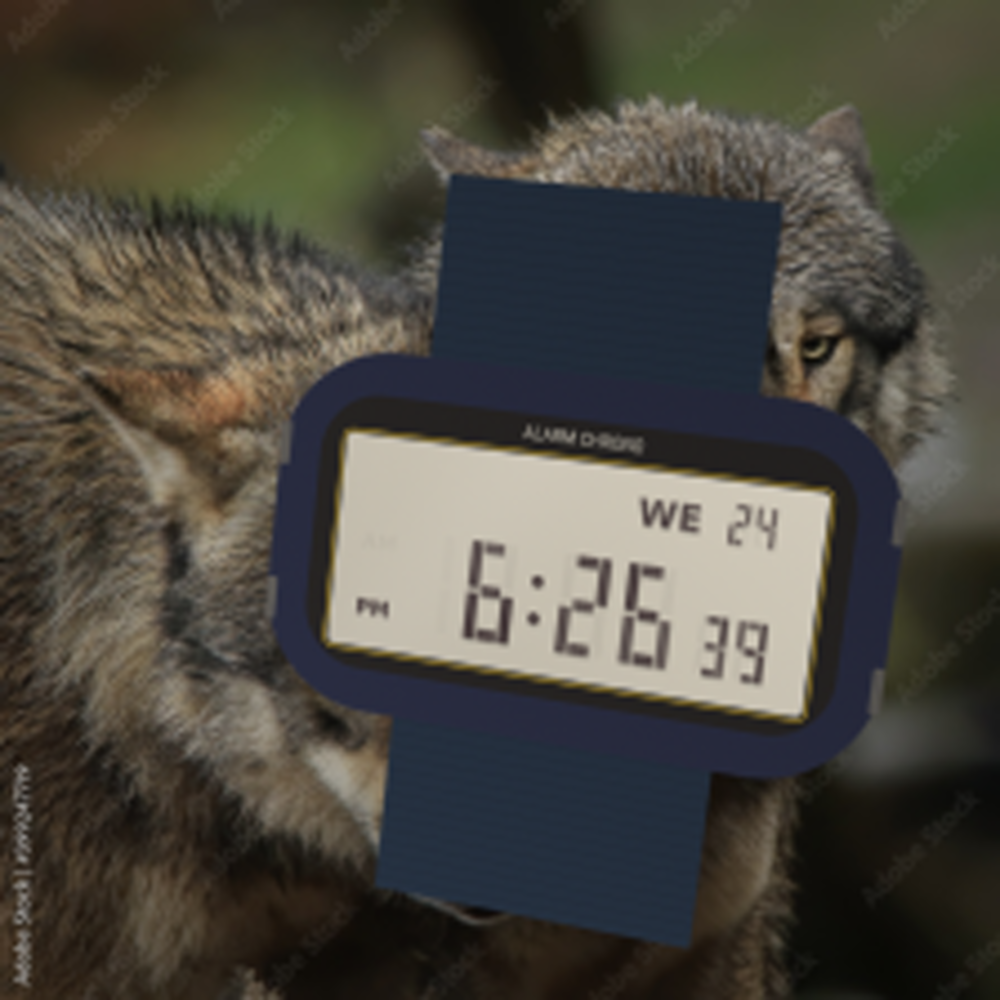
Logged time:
6h26m39s
